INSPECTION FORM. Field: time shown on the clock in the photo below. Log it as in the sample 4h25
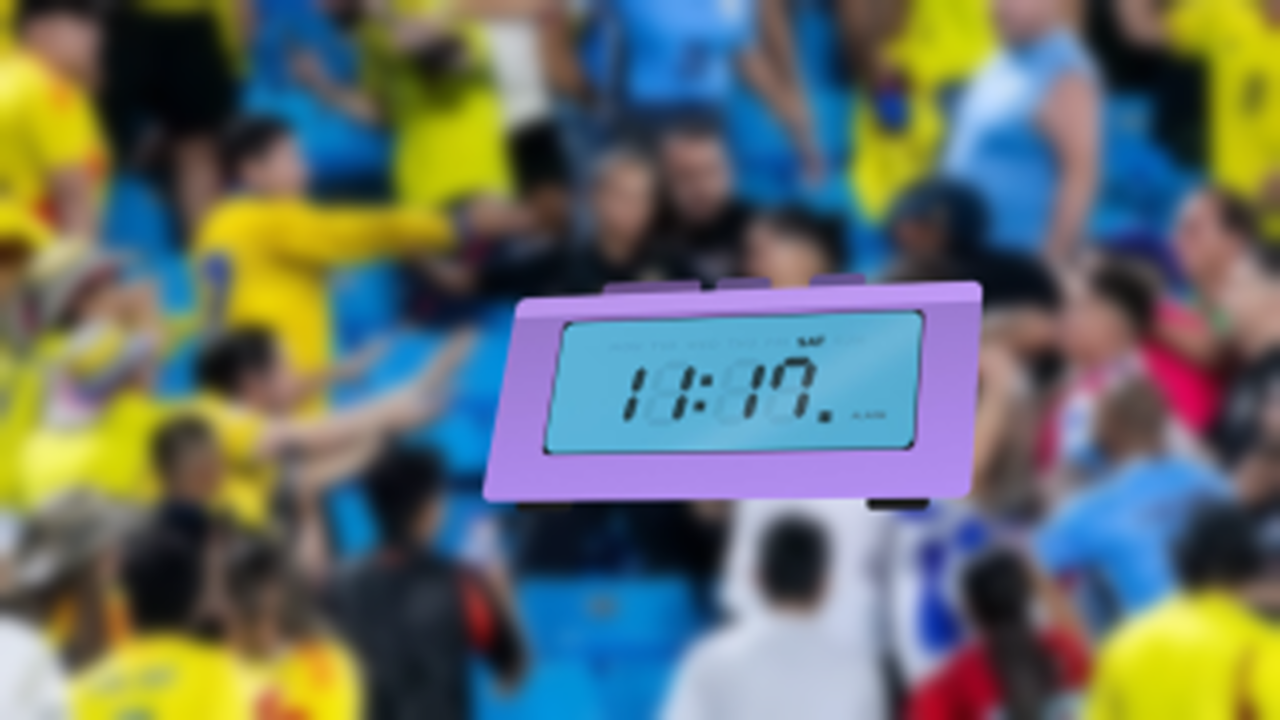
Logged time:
11h17
